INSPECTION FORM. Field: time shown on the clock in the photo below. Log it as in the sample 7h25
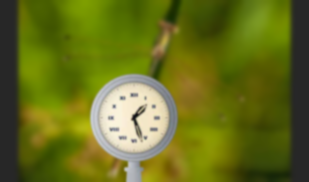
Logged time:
1h27
